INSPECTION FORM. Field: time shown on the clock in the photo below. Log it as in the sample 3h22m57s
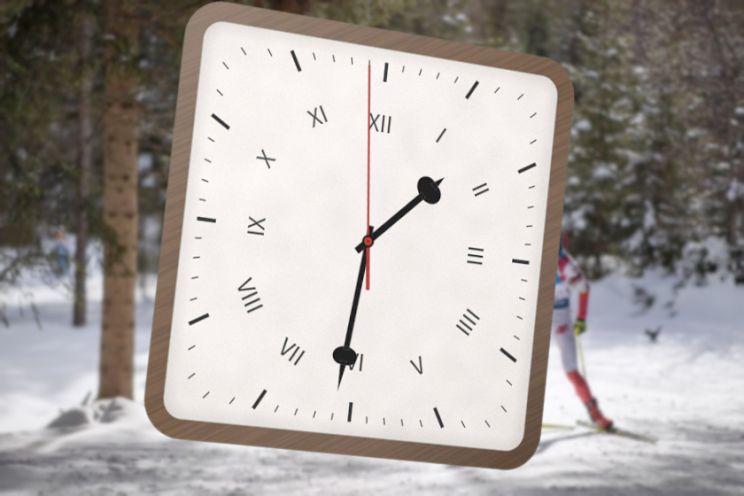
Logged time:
1h30m59s
